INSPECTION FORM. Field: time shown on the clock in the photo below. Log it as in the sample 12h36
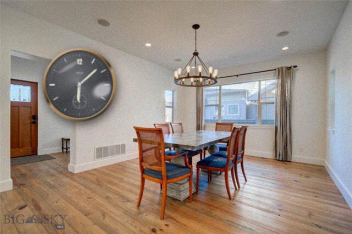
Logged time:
6h08
